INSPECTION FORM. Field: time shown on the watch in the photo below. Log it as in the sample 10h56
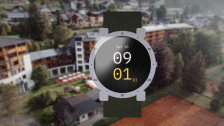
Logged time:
9h01
